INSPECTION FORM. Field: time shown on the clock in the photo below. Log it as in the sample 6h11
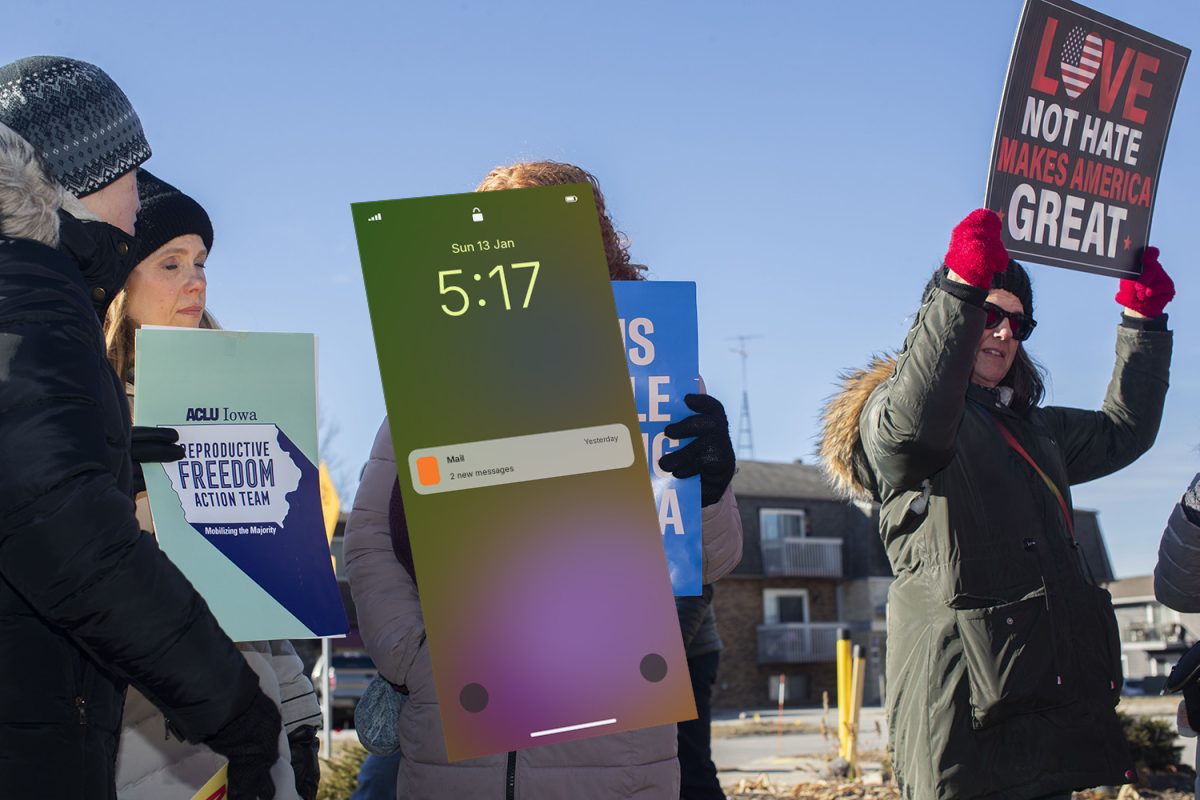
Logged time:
5h17
